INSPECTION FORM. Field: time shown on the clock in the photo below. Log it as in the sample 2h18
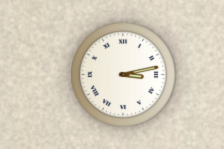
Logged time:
3h13
